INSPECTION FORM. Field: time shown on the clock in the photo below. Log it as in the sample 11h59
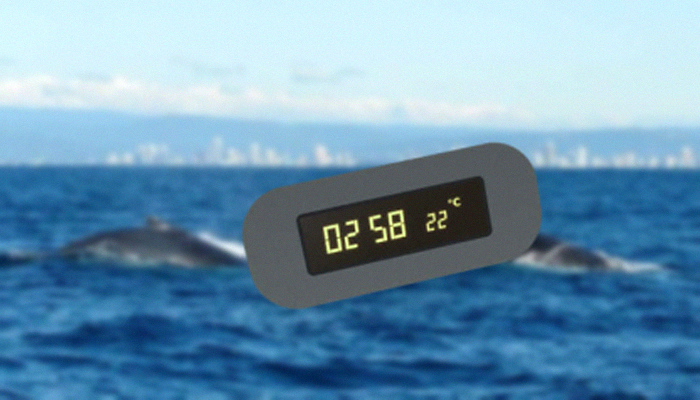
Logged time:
2h58
